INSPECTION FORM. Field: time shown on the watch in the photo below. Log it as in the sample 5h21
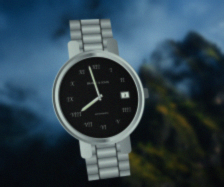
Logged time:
7h58
